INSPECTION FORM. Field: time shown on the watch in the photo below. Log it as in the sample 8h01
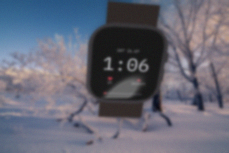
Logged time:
1h06
